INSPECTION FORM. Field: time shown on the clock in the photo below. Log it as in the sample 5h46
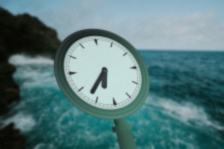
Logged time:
6h37
